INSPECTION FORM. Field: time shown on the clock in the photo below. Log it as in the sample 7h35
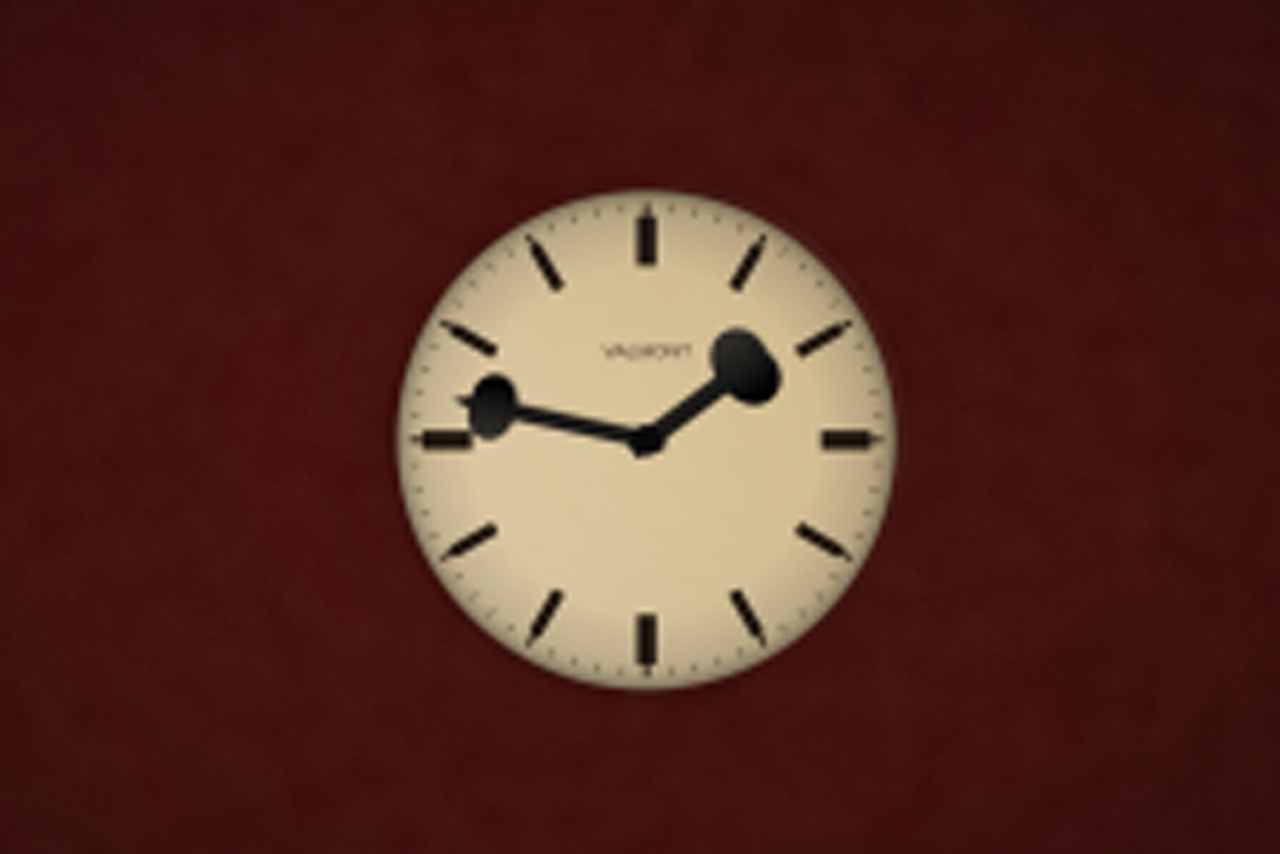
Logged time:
1h47
